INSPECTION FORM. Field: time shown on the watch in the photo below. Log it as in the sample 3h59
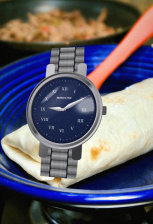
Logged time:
9h10
